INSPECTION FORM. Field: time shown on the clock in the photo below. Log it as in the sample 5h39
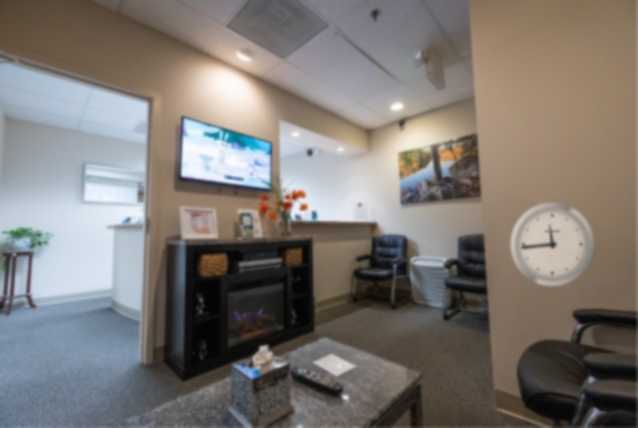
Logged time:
11h44
